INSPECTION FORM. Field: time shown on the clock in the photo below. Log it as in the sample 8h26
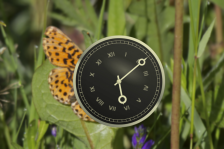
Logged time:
6h11
